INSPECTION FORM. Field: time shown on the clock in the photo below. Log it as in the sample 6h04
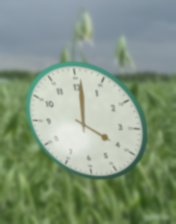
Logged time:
4h01
